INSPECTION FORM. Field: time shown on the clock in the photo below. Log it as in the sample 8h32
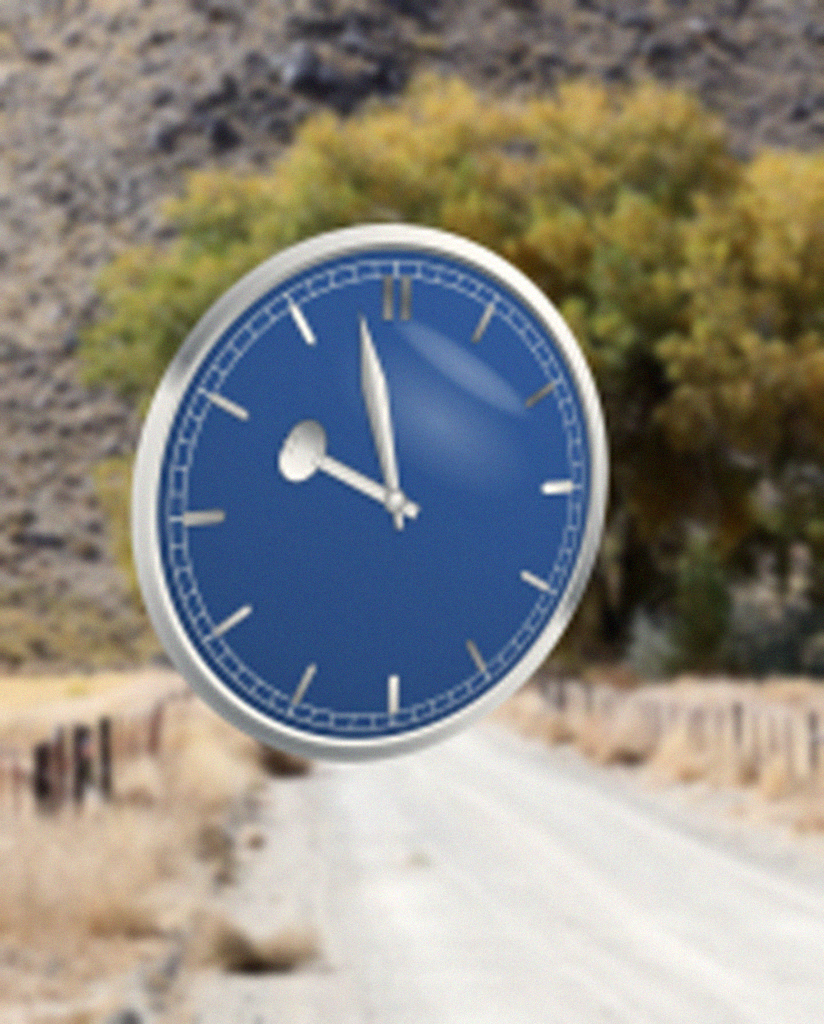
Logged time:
9h58
